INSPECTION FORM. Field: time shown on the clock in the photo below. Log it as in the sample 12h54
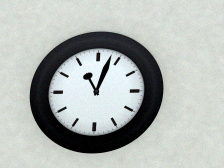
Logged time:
11h03
